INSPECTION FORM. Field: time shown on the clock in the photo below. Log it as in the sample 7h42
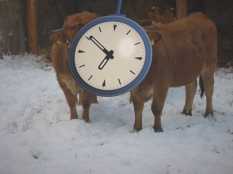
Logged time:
6h51
